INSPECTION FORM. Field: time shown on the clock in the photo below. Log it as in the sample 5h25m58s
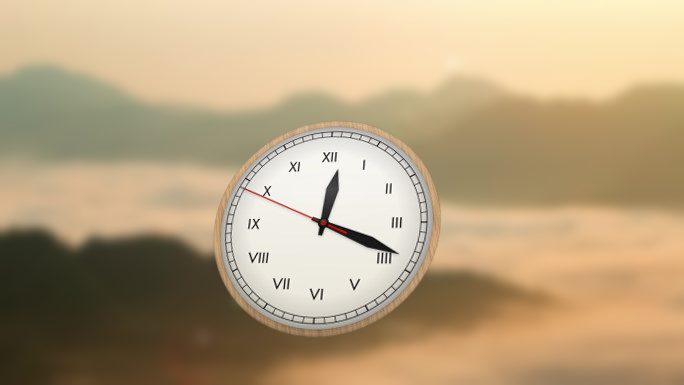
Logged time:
12h18m49s
